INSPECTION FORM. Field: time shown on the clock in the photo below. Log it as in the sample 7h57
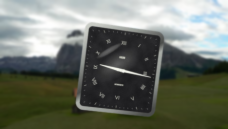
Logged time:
9h16
